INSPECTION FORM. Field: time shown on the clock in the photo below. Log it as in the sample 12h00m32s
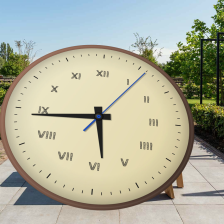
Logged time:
5h44m06s
